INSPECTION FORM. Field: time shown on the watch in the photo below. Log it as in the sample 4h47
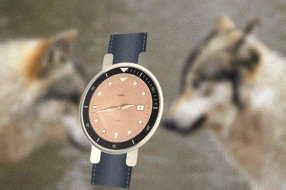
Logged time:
2h43
